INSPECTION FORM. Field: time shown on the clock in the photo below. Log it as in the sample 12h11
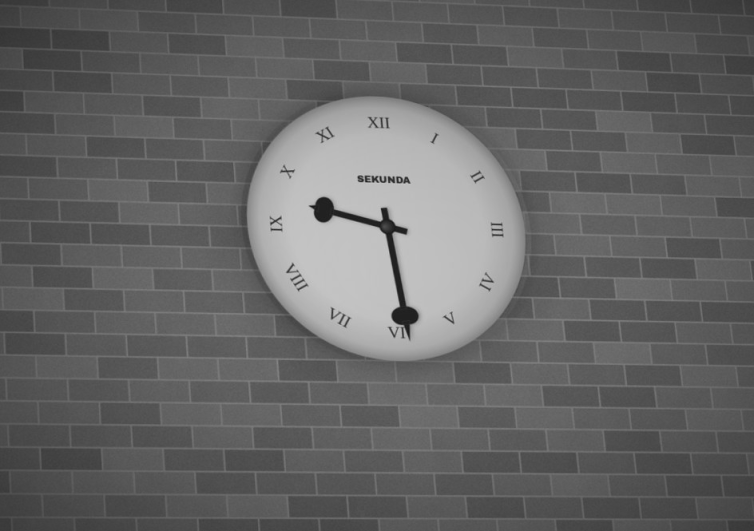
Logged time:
9h29
